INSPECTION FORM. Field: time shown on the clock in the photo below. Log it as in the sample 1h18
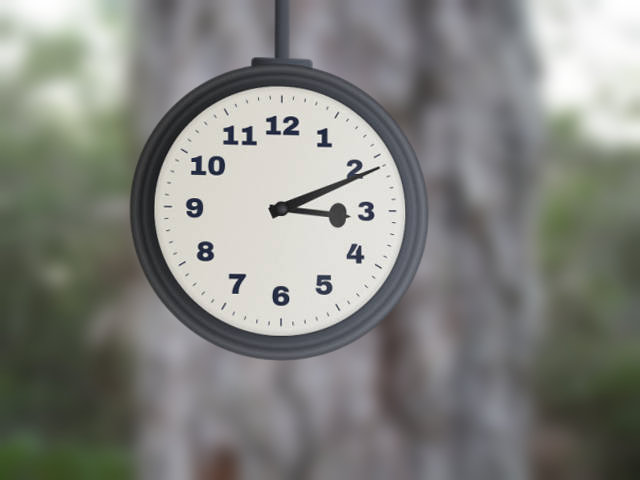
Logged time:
3h11
